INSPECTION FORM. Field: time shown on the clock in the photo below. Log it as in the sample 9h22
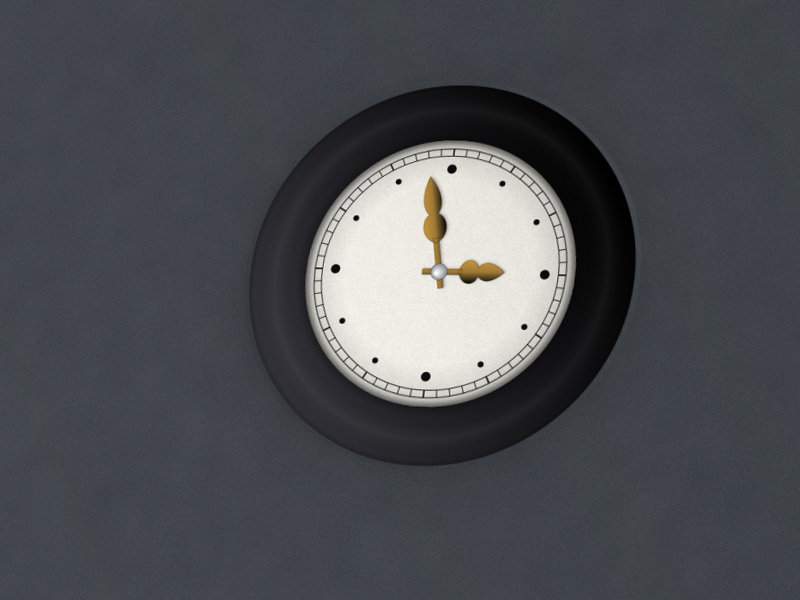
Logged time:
2h58
